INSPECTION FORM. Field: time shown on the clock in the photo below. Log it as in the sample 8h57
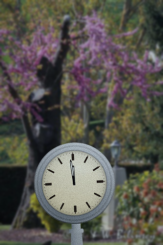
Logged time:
11h59
